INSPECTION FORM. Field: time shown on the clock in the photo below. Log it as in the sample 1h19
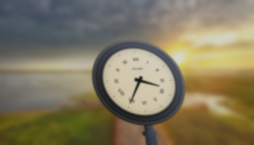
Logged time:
3h35
